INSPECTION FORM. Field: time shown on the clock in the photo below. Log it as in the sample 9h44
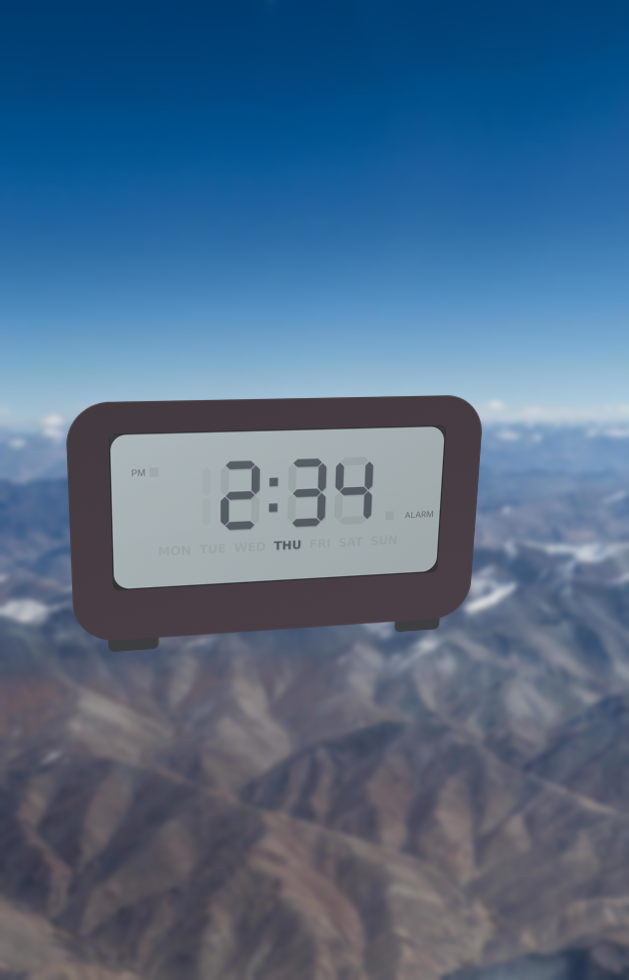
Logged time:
2h34
